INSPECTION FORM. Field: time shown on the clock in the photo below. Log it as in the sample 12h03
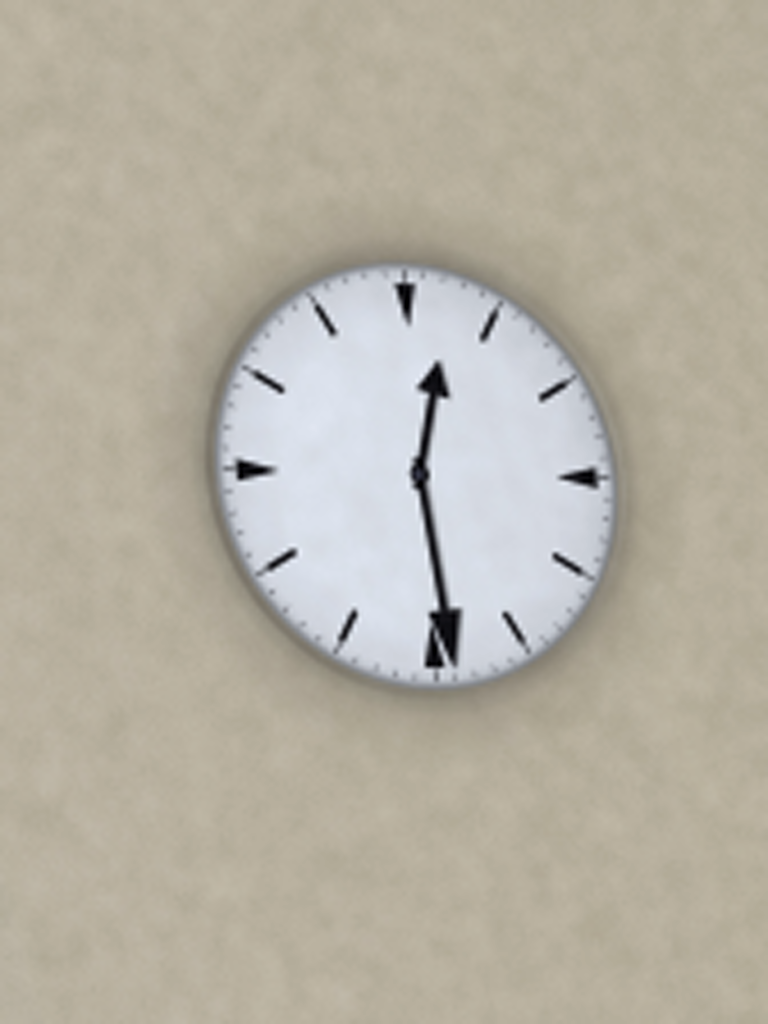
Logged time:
12h29
